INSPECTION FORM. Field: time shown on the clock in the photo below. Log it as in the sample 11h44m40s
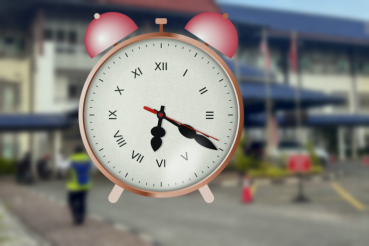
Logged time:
6h20m19s
